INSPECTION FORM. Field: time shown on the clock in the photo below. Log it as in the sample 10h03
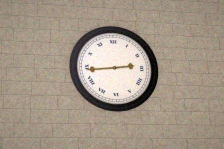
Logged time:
2h44
